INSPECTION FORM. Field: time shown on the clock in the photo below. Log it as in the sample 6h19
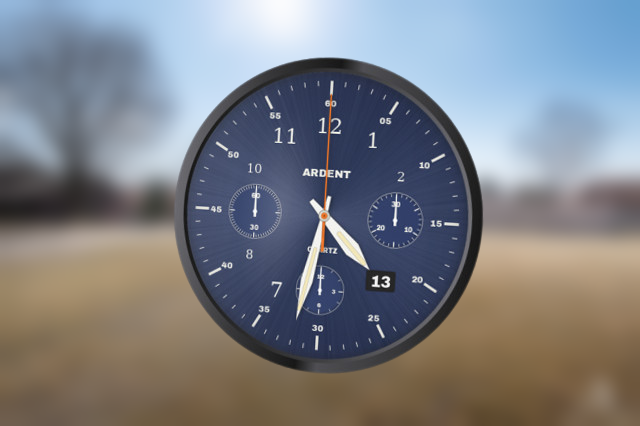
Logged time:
4h32
